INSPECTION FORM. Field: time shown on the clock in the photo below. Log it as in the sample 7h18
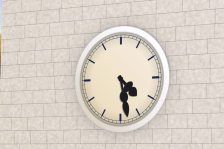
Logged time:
4h28
